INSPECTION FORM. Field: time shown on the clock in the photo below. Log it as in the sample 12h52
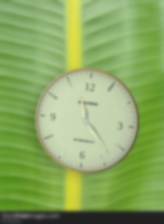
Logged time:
11h23
